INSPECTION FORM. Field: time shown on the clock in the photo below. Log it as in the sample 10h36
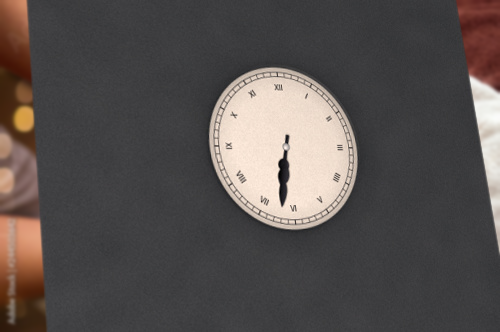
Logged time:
6h32
